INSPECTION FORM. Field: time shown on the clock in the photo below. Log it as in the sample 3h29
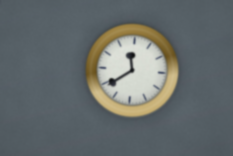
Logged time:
11h39
